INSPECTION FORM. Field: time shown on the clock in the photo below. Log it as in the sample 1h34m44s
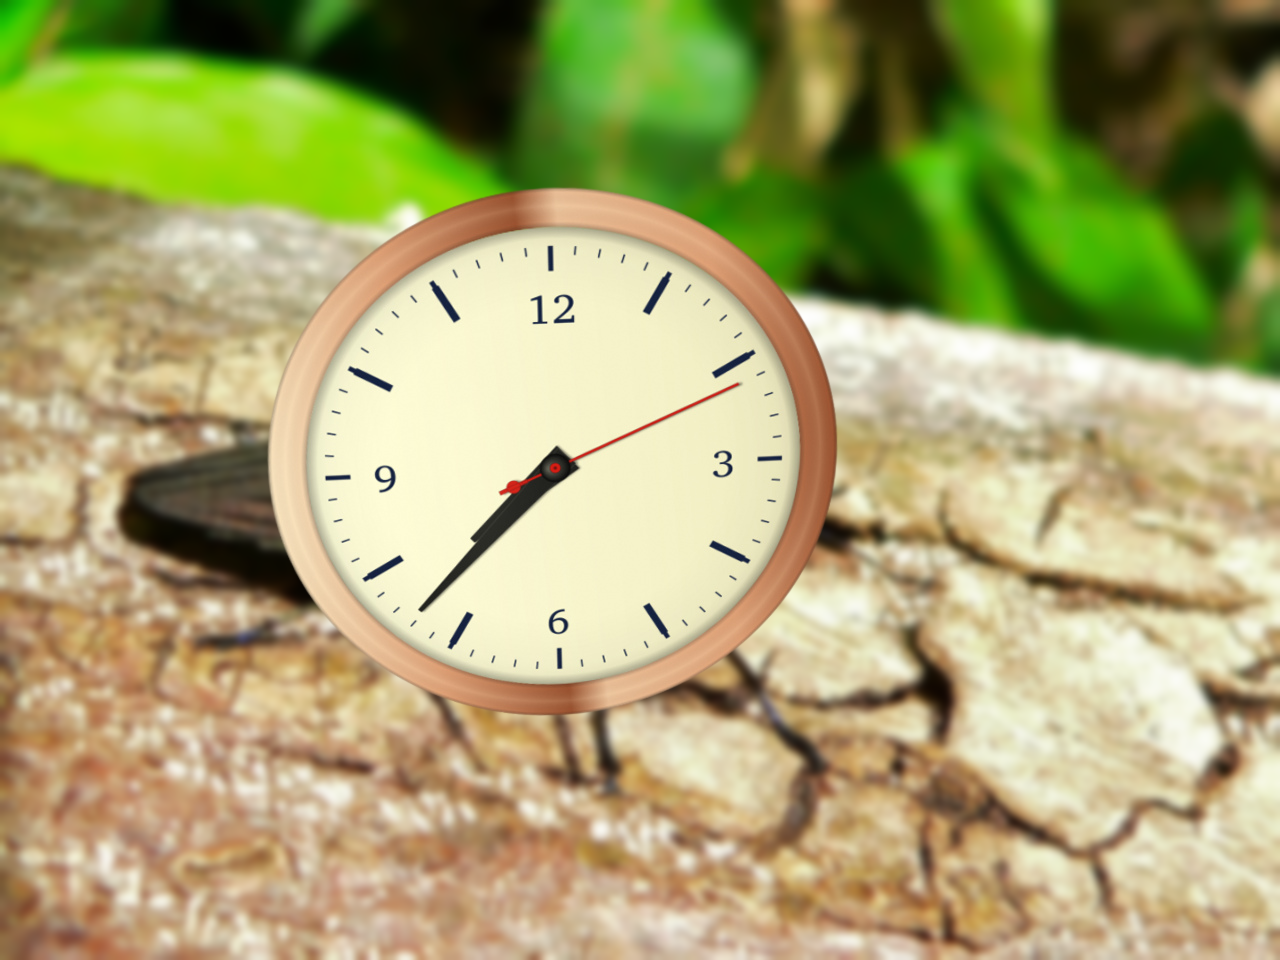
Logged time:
7h37m11s
